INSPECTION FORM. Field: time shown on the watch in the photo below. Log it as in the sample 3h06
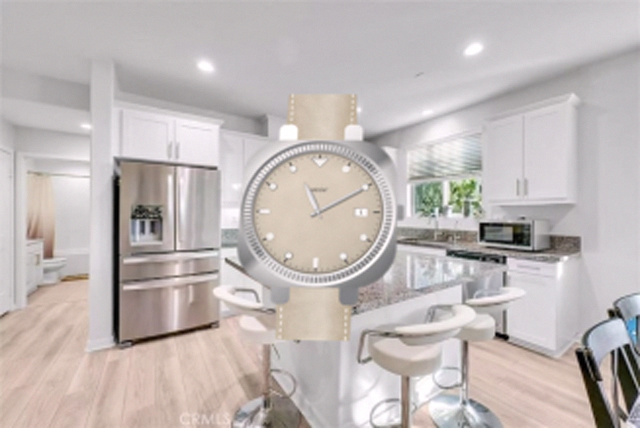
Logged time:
11h10
